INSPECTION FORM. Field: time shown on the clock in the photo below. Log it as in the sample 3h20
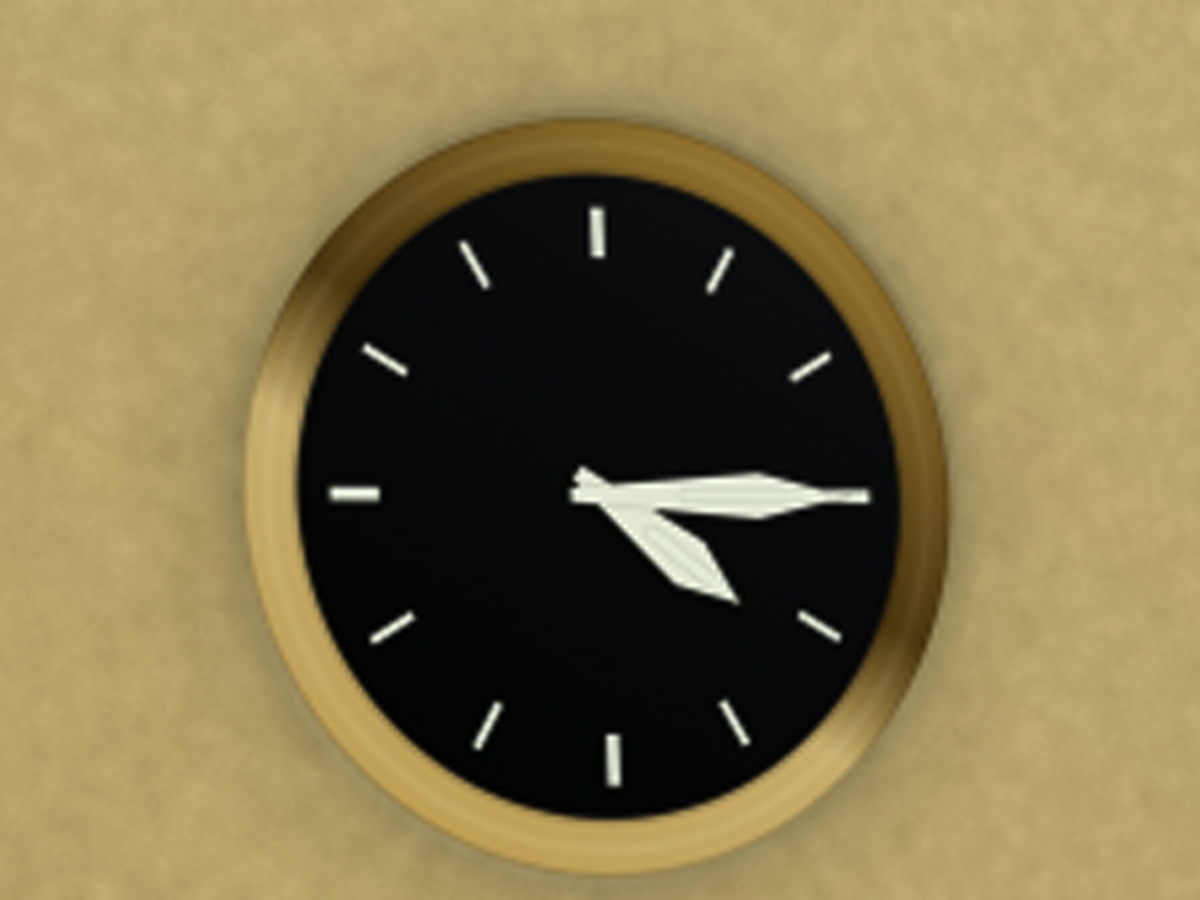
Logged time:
4h15
